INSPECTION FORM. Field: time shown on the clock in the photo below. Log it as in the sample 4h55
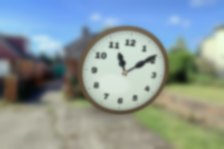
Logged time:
11h09
